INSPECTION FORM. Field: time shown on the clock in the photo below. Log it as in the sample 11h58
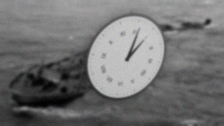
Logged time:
1h01
